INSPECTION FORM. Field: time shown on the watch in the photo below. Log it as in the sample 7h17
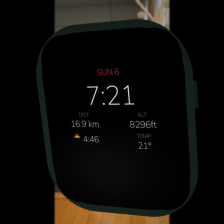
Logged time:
7h21
